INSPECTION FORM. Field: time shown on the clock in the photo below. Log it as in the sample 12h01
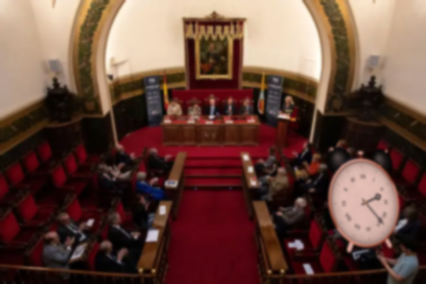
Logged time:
2h23
